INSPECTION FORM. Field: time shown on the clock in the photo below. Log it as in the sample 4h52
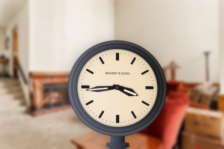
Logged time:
3h44
